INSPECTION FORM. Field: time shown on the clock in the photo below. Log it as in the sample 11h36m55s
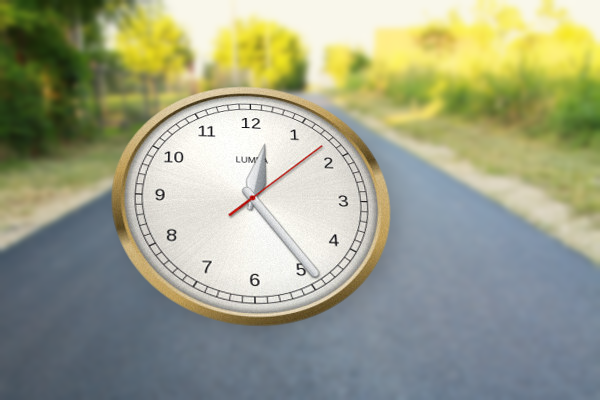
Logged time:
12h24m08s
